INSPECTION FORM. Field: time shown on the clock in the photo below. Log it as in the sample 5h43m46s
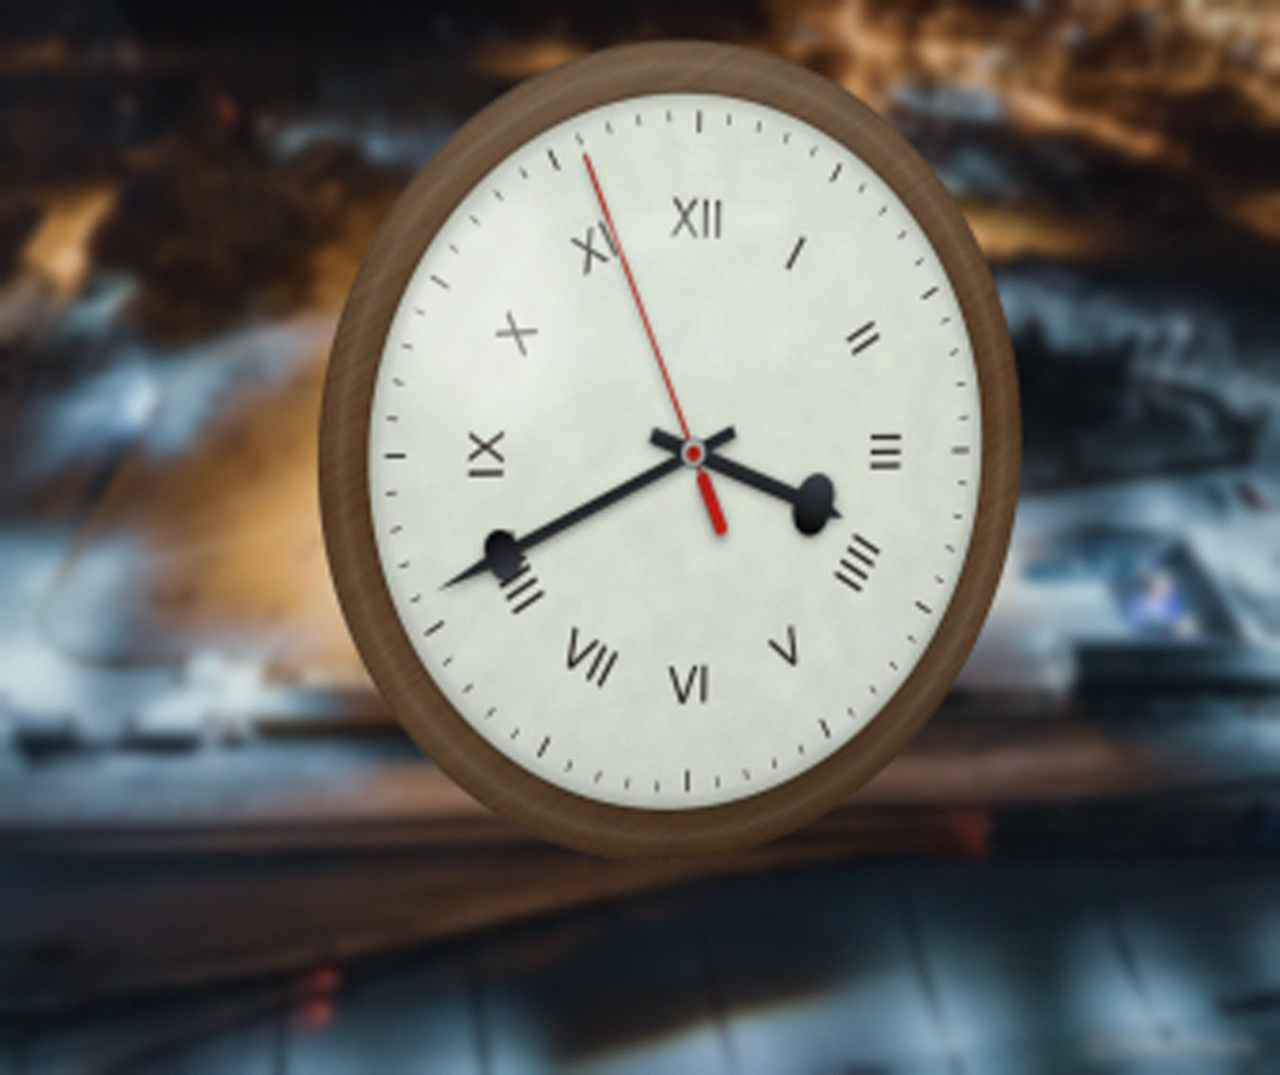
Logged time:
3h40m56s
